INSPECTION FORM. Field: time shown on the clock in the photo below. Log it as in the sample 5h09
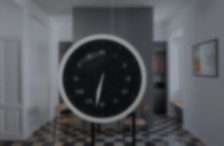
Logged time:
6h32
